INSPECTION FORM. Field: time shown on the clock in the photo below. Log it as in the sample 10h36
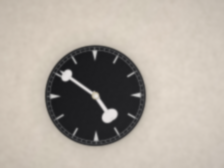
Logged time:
4h51
